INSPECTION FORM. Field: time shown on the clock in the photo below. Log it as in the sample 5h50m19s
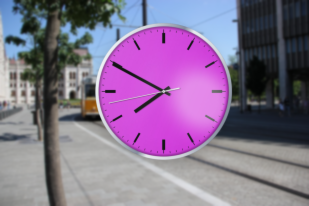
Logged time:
7h49m43s
